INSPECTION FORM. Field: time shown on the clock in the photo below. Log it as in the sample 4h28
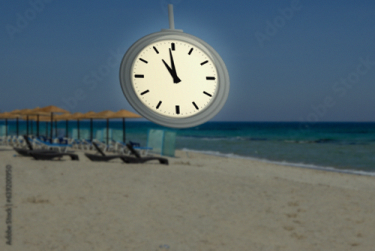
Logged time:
10h59
